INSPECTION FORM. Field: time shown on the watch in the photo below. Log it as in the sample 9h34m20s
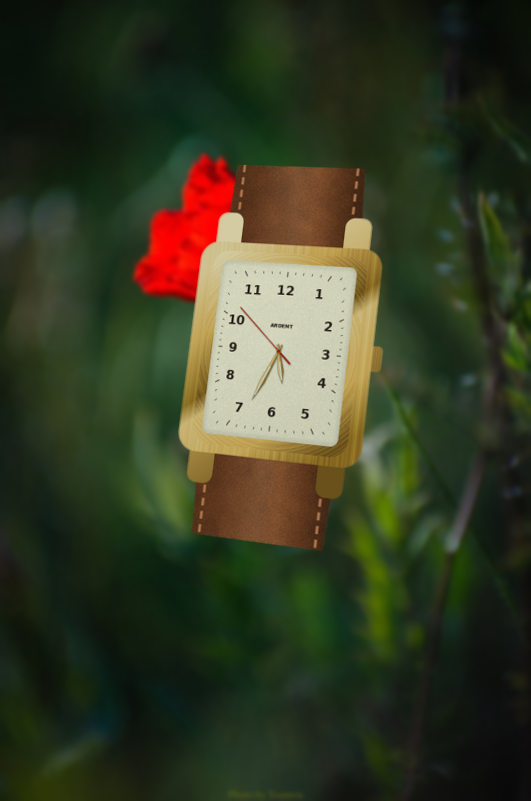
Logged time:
5h33m52s
